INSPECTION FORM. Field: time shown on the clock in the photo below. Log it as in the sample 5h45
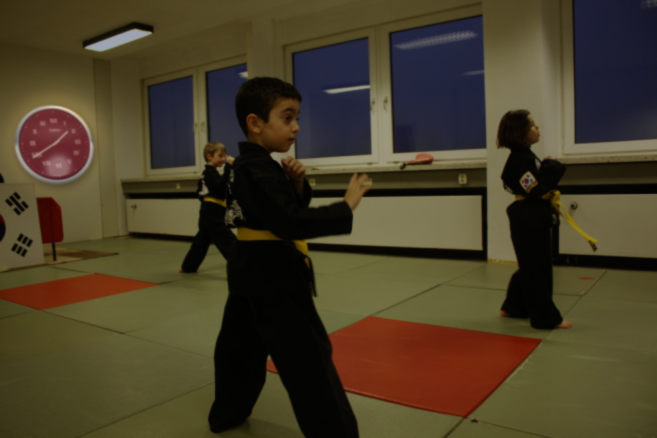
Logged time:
1h40
